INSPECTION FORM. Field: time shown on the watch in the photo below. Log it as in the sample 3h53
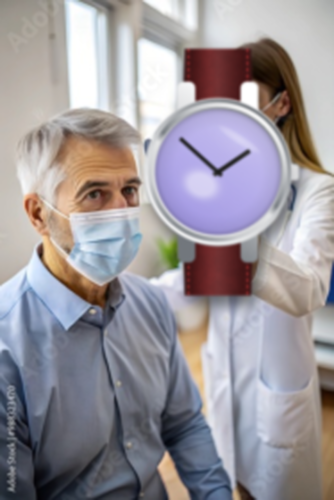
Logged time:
1h52
